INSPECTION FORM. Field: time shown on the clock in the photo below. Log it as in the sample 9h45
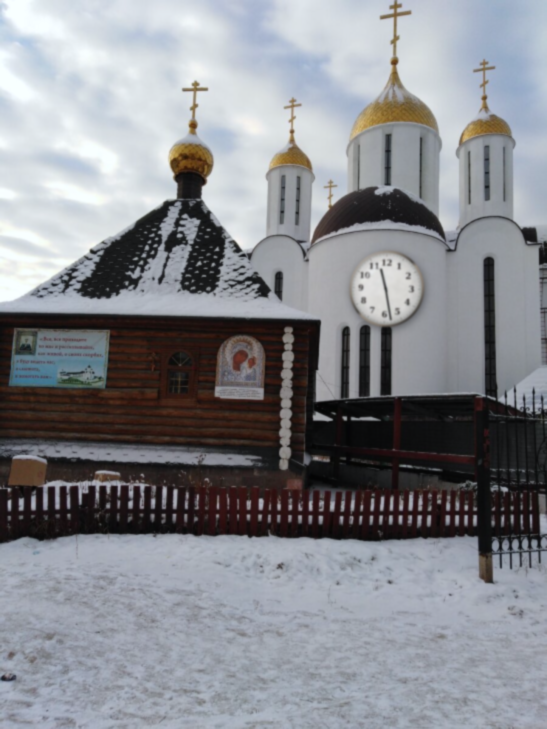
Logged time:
11h28
